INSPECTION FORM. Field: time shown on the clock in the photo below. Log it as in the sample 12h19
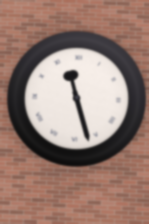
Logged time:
11h27
